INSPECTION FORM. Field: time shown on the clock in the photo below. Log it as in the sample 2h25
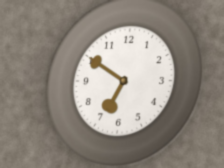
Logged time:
6h50
